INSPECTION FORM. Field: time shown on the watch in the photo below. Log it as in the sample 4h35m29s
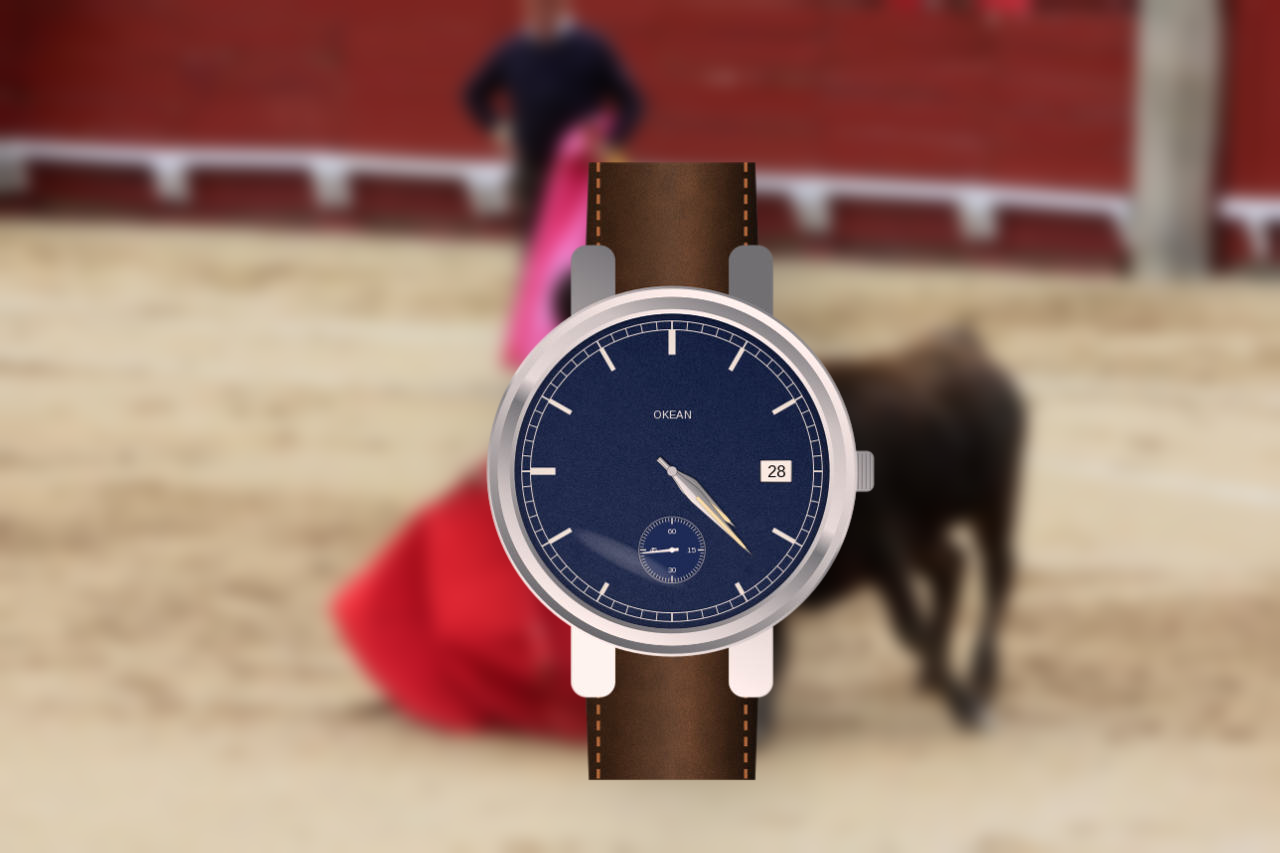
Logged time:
4h22m44s
